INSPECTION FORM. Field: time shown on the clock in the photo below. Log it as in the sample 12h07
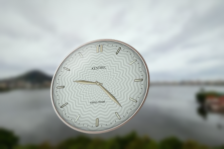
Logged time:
9h23
